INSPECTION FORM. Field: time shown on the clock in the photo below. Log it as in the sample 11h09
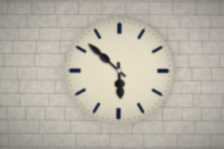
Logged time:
5h52
